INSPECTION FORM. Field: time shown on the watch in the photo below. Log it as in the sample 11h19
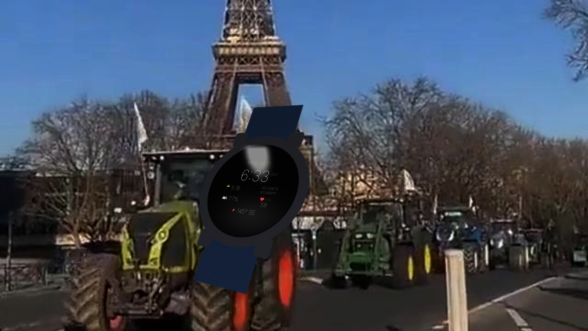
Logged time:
6h33
